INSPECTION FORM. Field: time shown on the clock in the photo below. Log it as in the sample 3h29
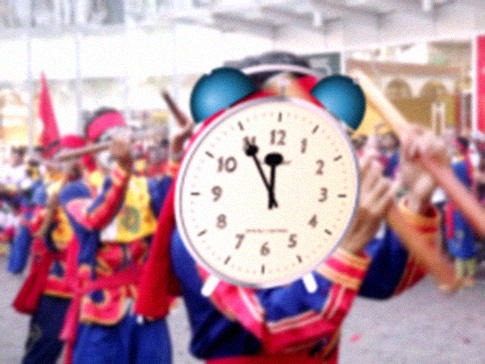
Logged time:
11h55
